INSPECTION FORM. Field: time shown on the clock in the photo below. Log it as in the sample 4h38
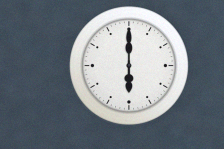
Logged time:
6h00
